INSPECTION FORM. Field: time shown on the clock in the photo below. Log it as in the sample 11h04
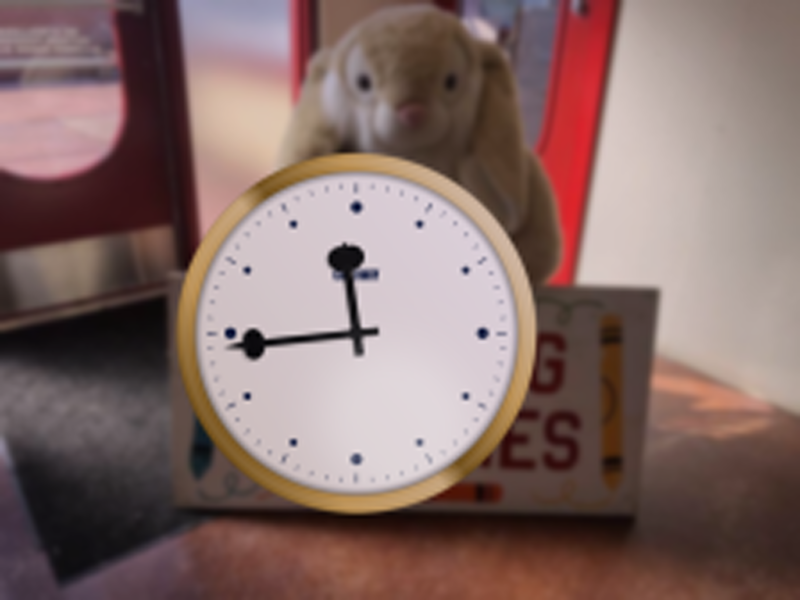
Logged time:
11h44
